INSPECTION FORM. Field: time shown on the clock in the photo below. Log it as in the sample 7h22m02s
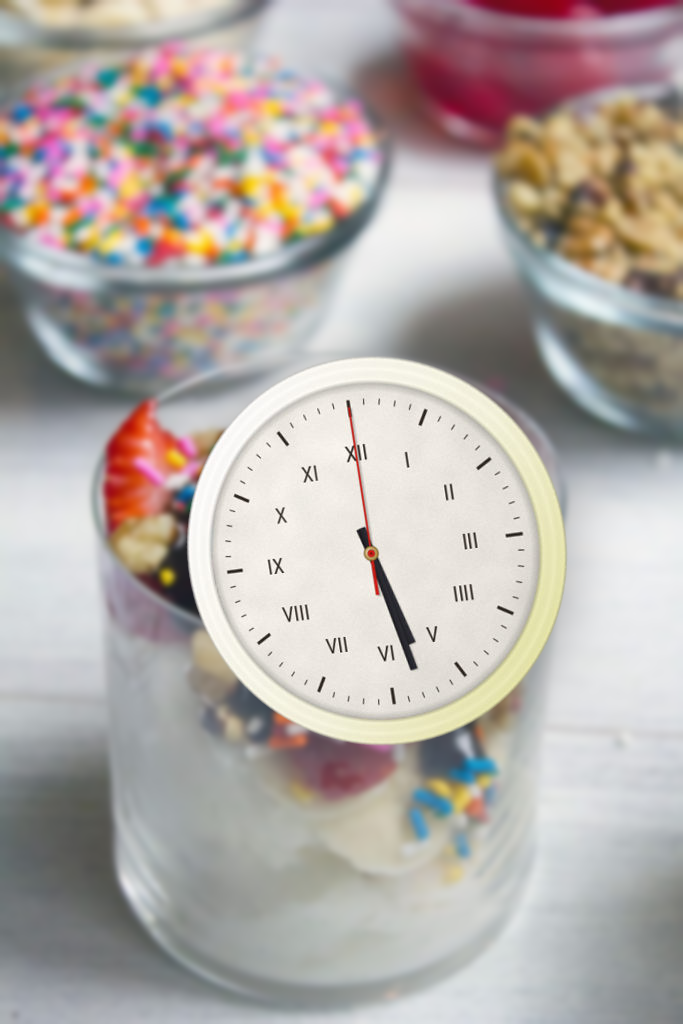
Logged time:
5h28m00s
